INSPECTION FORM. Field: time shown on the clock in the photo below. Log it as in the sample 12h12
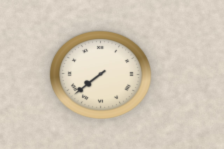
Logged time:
7h38
